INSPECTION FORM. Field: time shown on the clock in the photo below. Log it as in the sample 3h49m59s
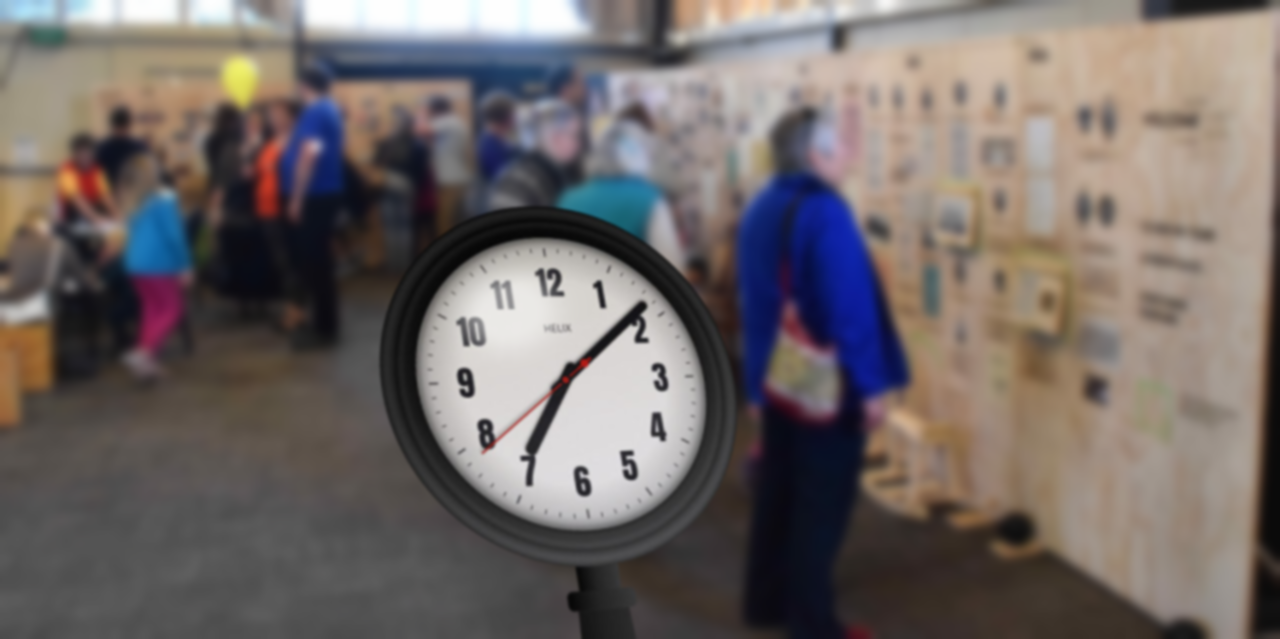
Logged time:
7h08m39s
